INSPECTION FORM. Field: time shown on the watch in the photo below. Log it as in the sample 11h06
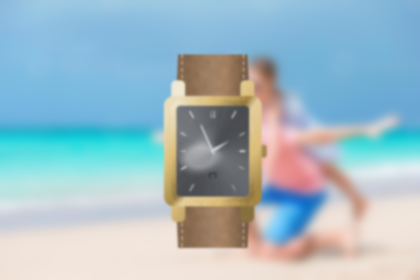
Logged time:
1h56
